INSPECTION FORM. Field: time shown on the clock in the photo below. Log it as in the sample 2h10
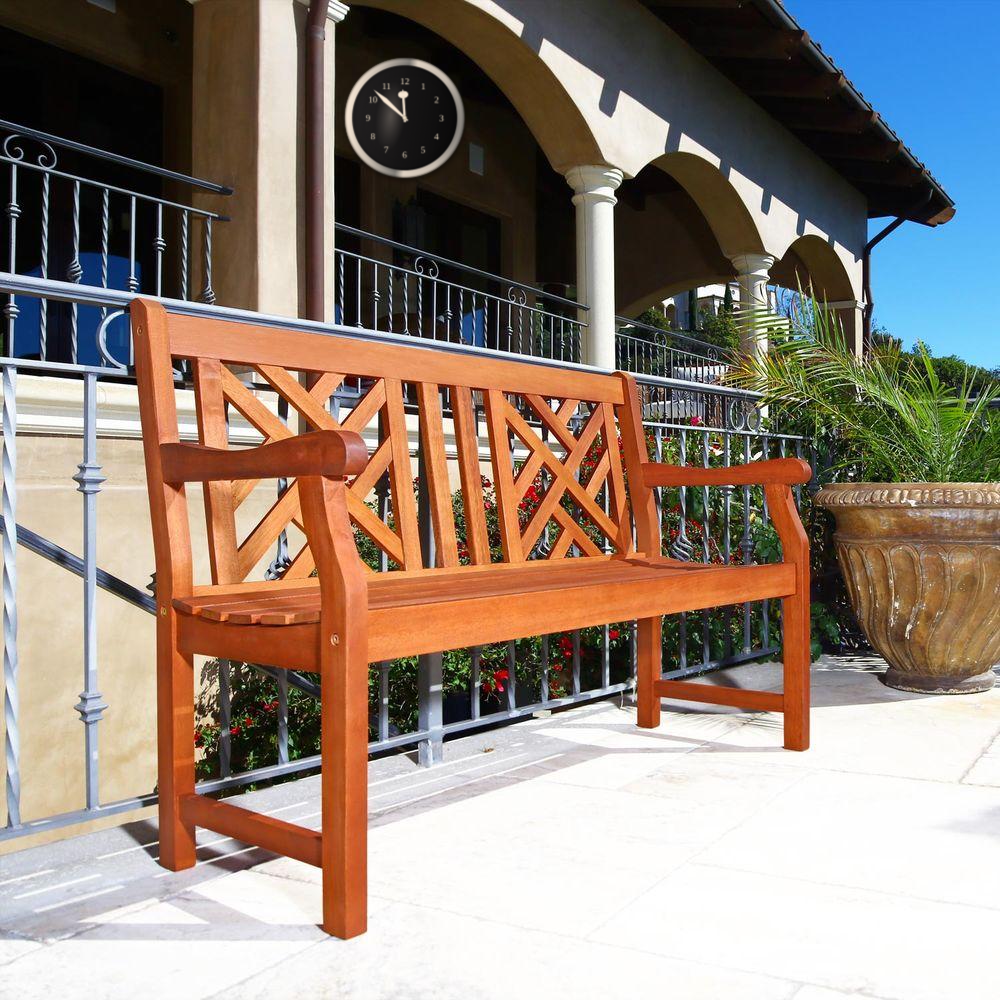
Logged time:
11h52
